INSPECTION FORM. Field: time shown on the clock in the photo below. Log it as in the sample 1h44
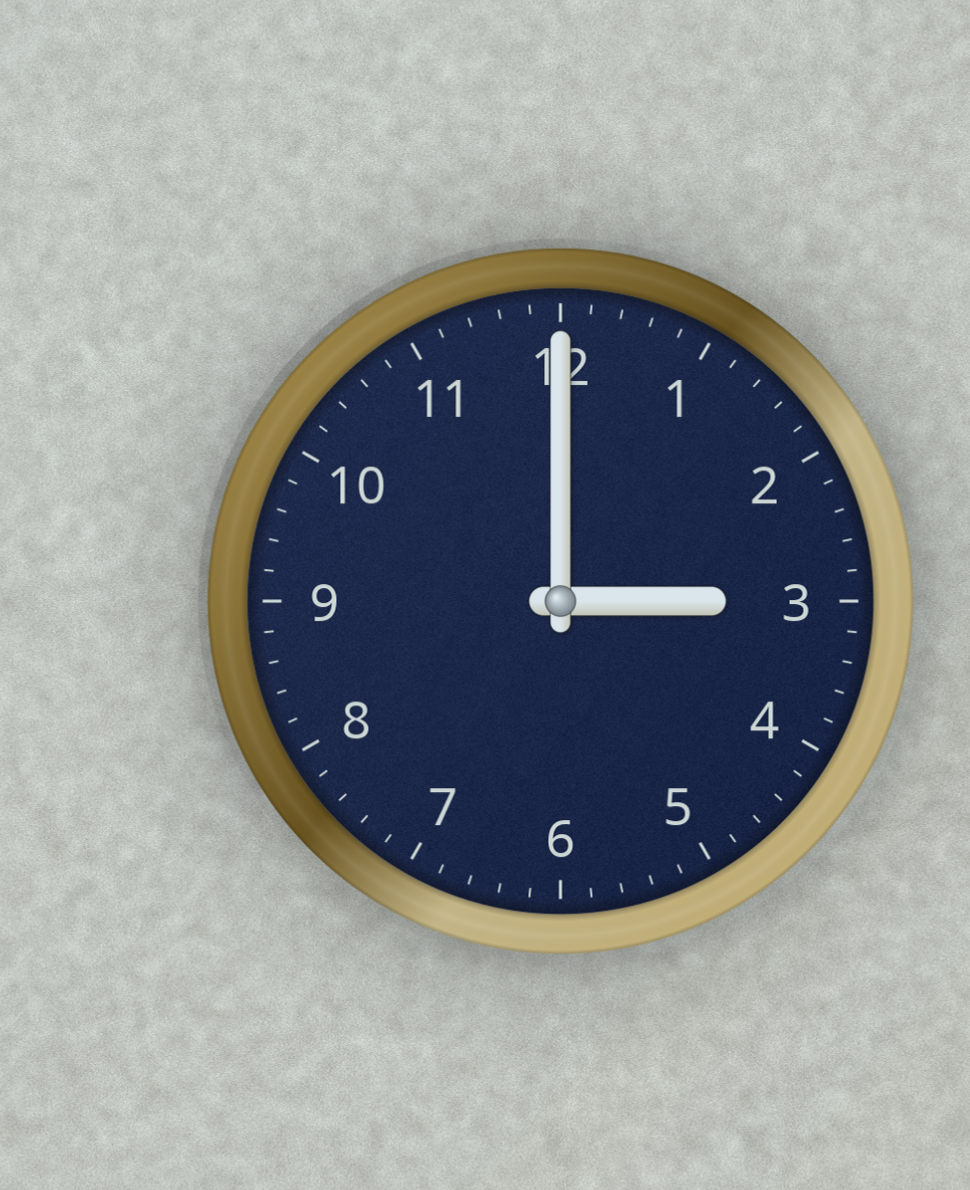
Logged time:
3h00
